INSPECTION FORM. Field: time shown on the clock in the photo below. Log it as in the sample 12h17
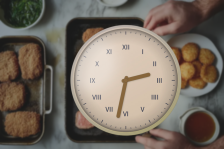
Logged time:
2h32
